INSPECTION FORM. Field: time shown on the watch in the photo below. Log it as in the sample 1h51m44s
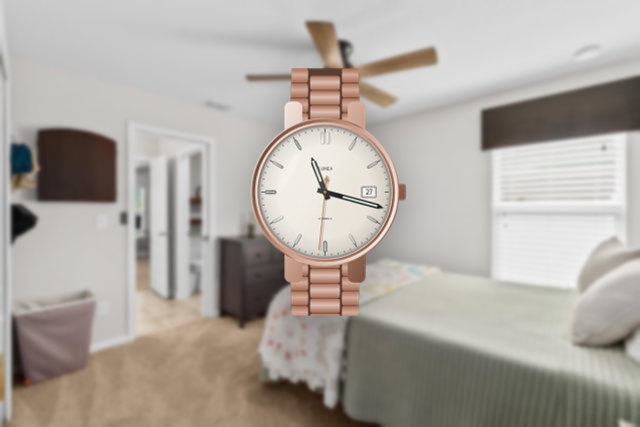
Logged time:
11h17m31s
